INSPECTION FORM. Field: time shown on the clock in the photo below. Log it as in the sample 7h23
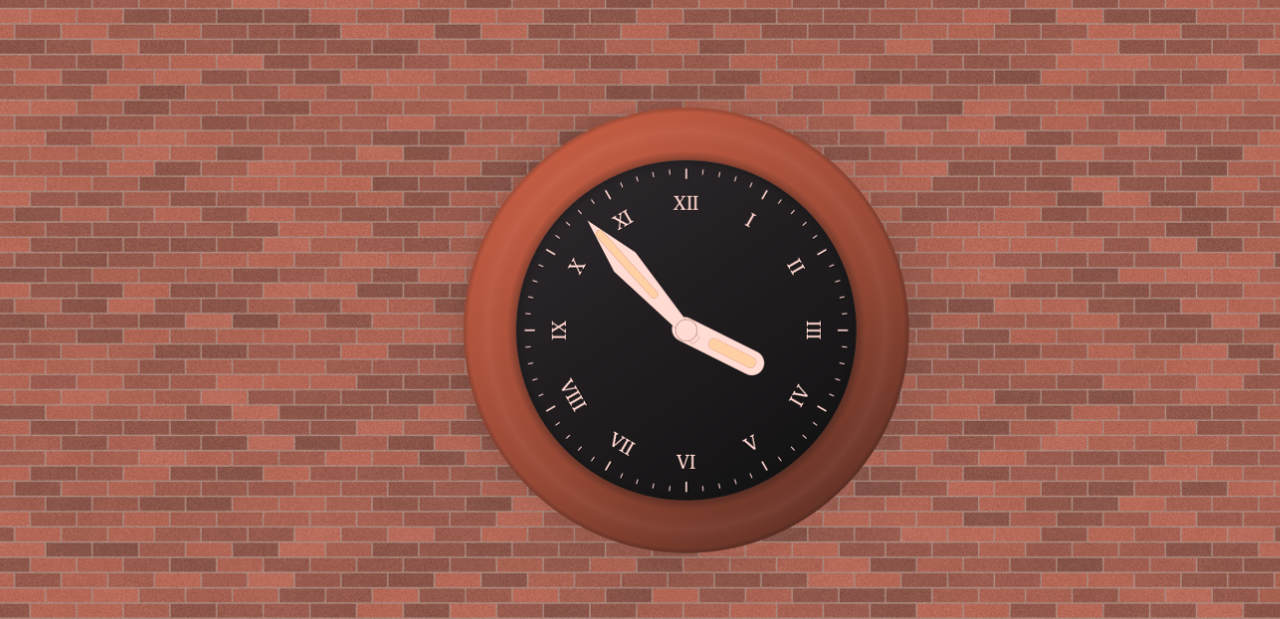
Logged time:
3h53
